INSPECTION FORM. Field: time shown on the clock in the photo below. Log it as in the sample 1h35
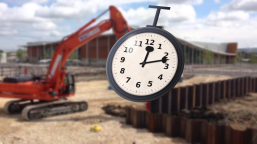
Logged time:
12h12
